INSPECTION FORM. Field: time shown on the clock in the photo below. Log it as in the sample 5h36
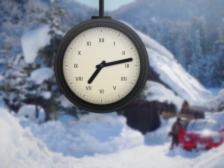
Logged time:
7h13
